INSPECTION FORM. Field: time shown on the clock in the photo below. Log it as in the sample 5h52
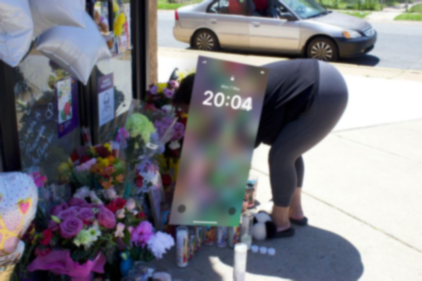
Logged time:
20h04
